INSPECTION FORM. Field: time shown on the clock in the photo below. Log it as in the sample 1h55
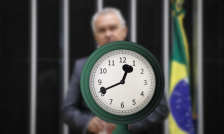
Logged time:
12h41
